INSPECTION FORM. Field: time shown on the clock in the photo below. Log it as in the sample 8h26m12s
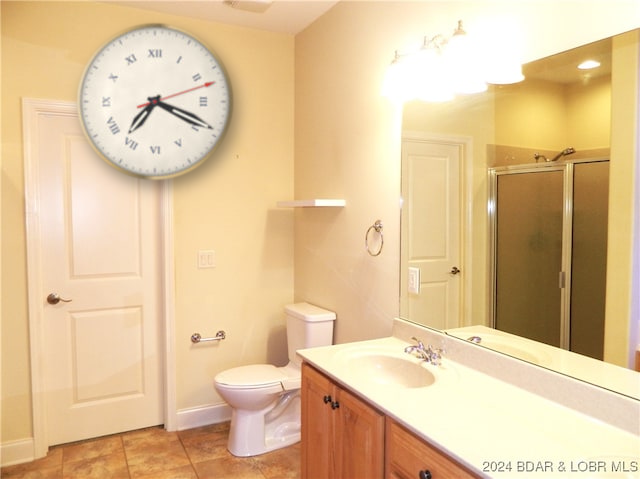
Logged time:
7h19m12s
